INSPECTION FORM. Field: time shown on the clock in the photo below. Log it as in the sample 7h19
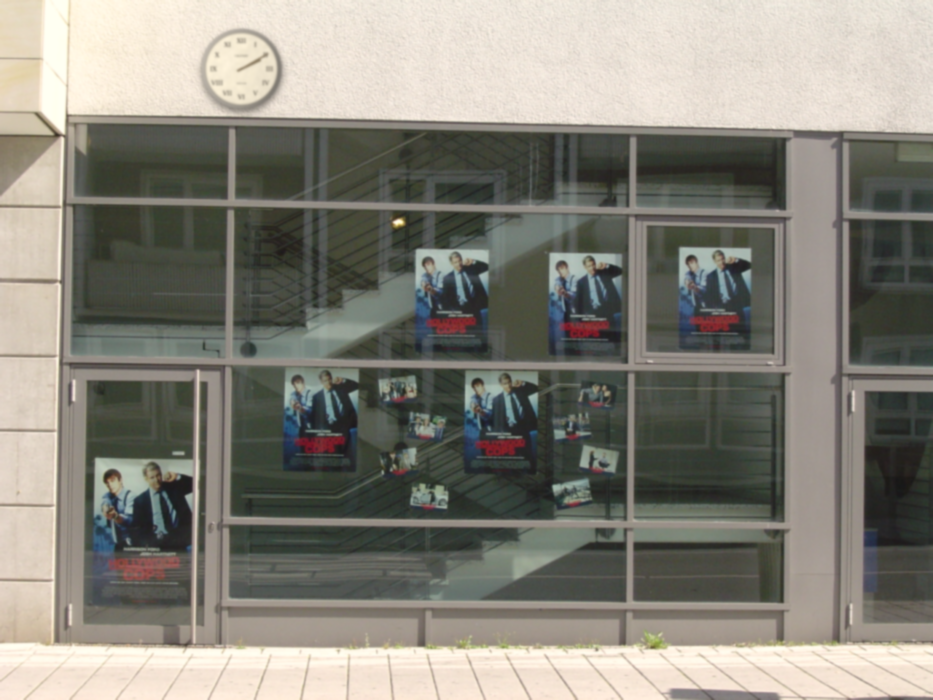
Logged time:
2h10
